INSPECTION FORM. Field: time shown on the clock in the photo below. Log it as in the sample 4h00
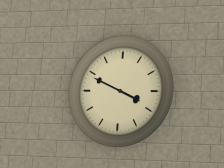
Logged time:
3h49
